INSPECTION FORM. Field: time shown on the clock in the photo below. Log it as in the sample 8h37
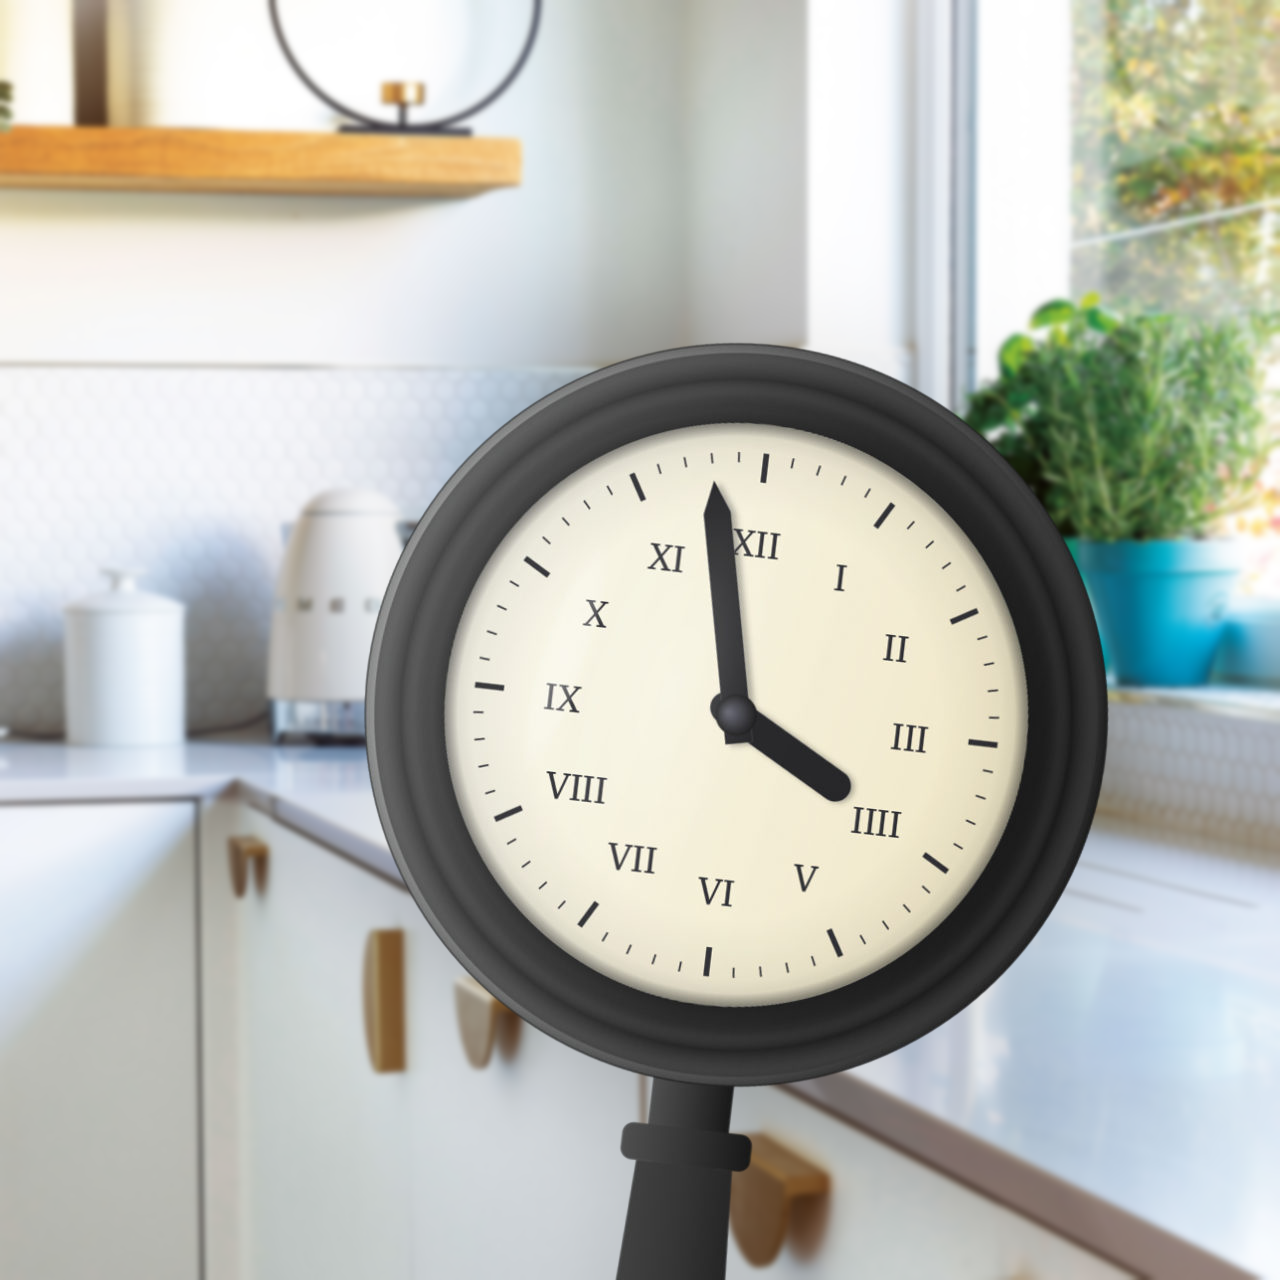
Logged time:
3h58
